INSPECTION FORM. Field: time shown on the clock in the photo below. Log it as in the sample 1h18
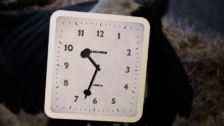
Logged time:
10h33
